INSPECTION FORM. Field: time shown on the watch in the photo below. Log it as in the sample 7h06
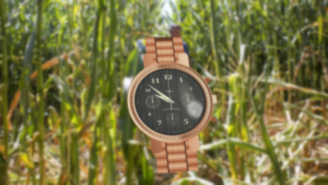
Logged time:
9h52
